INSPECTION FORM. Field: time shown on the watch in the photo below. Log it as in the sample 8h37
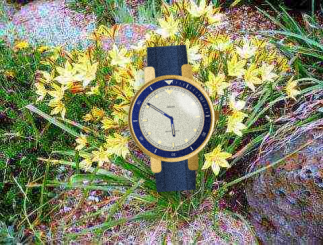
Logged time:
5h51
